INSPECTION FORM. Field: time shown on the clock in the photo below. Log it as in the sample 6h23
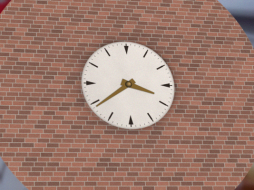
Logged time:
3h39
